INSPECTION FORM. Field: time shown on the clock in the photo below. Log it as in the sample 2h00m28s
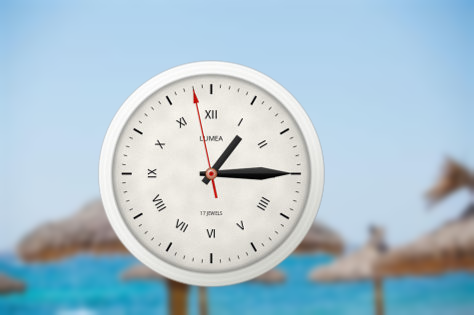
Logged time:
1h14m58s
